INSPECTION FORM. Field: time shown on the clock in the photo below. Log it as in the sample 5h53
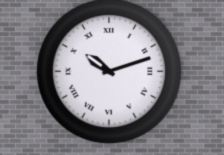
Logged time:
10h12
